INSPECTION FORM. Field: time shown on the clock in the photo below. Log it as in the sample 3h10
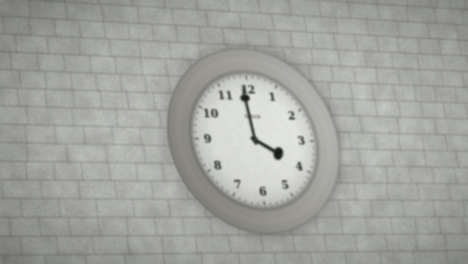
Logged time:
3h59
